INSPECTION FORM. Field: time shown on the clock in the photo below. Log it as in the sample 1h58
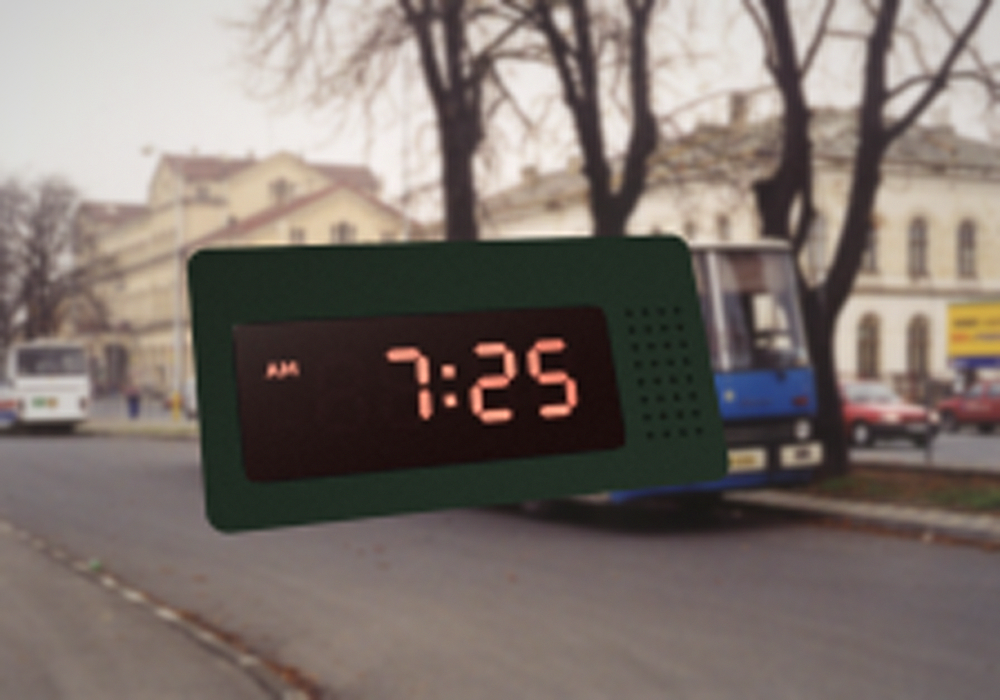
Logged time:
7h25
